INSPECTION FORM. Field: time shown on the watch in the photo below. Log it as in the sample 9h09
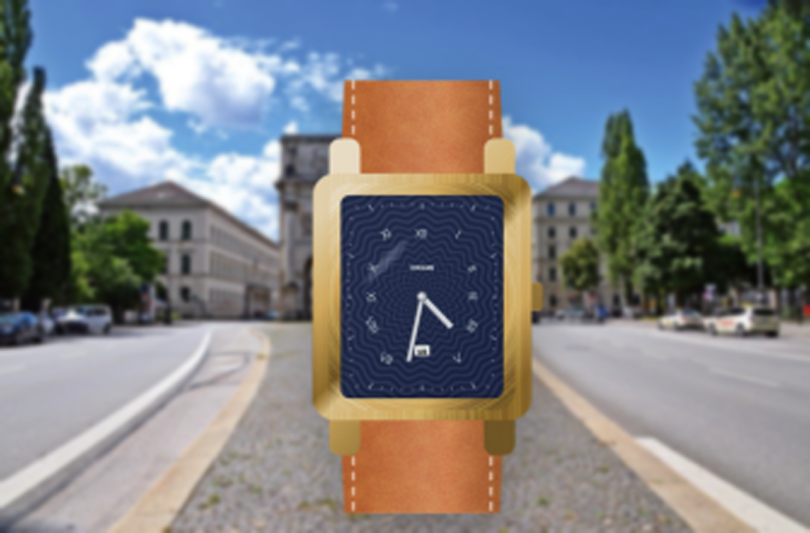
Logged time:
4h32
